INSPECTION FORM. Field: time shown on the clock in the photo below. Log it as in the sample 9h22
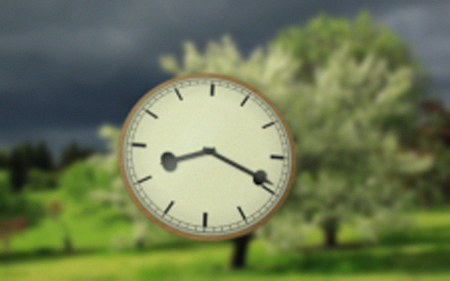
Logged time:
8h19
